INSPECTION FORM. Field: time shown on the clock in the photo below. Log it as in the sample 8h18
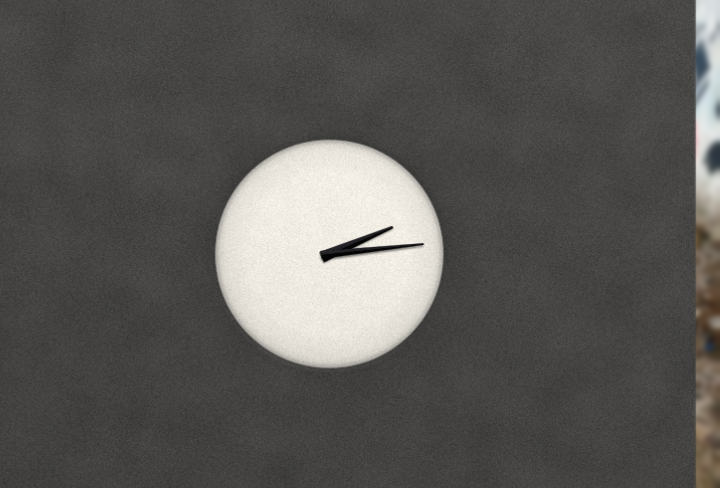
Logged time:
2h14
